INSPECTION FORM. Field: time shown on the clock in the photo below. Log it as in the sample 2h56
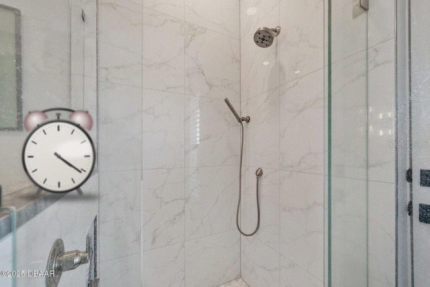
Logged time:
4h21
